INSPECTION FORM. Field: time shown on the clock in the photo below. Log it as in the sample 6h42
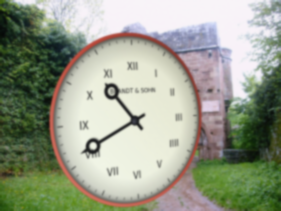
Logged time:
10h41
